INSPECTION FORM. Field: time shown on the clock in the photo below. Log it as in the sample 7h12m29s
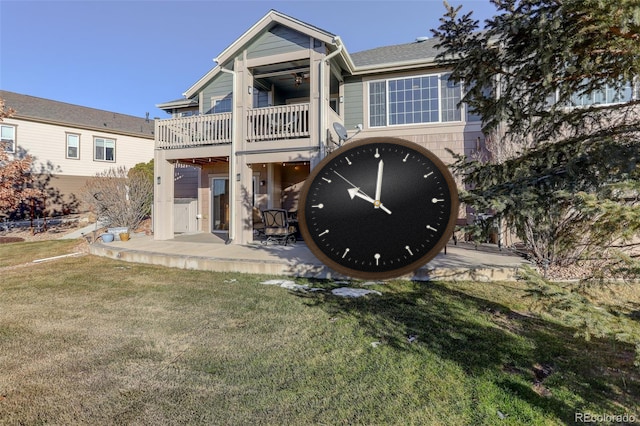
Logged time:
10h00m52s
